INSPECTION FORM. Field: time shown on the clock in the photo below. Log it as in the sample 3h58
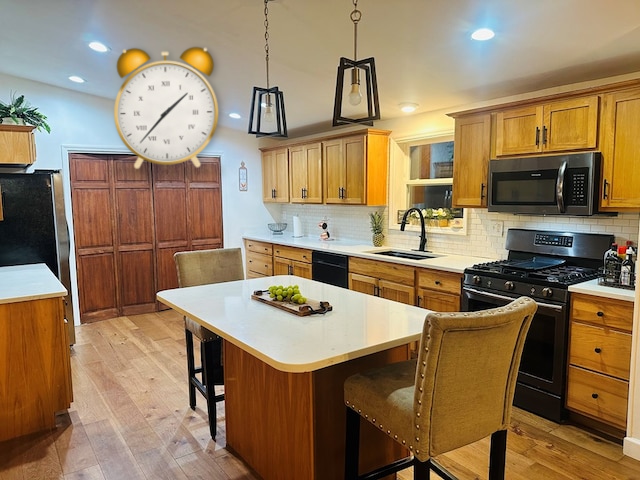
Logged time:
1h37
